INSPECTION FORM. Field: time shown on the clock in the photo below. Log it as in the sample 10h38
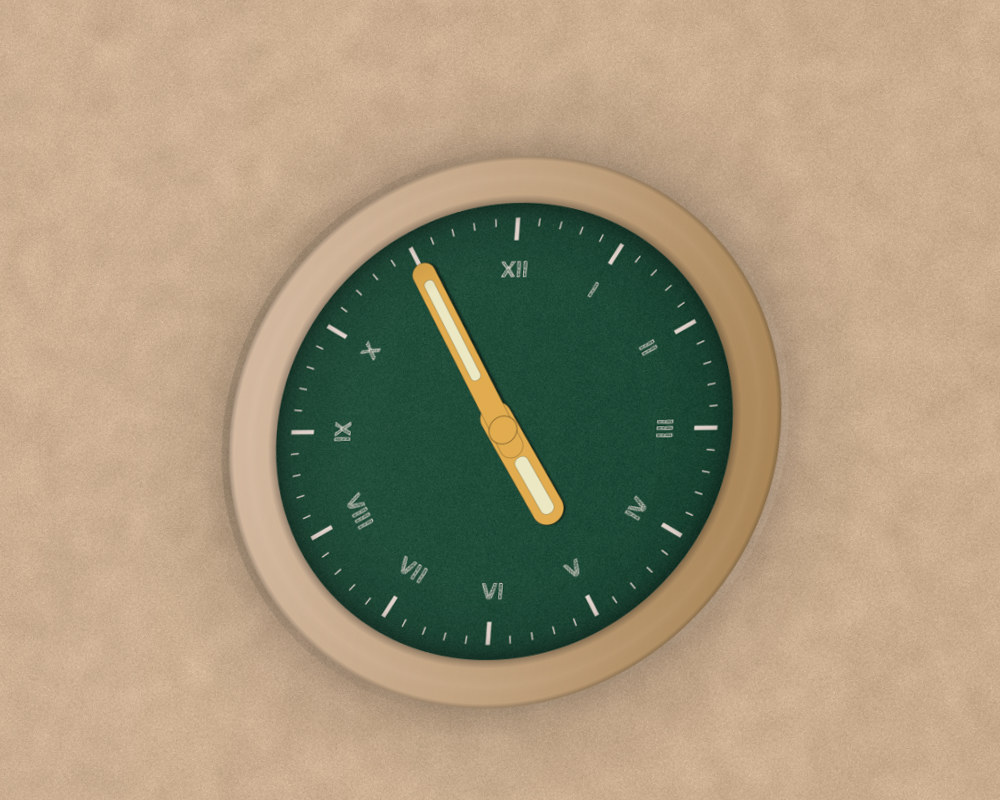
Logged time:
4h55
